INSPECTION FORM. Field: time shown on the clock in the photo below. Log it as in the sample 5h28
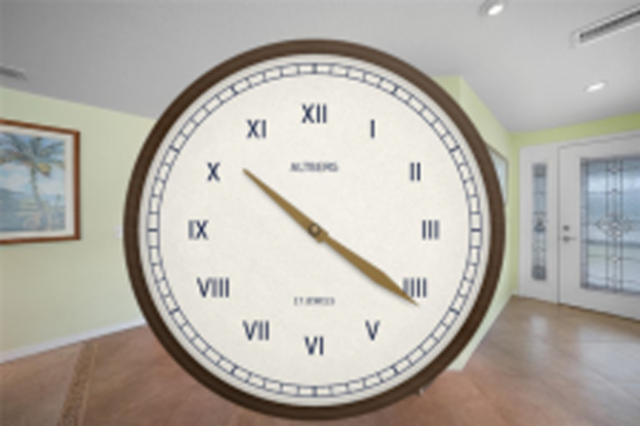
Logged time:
10h21
